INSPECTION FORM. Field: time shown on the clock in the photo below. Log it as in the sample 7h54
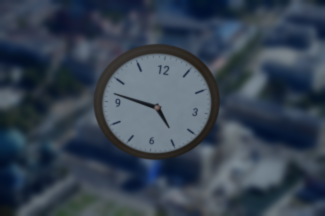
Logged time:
4h47
